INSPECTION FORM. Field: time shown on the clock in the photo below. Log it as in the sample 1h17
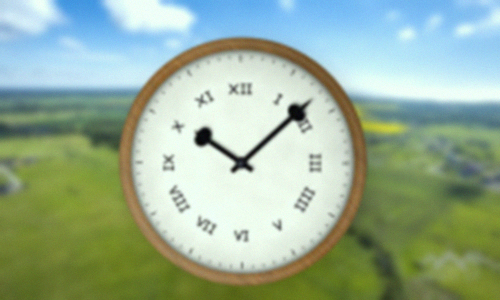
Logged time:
10h08
